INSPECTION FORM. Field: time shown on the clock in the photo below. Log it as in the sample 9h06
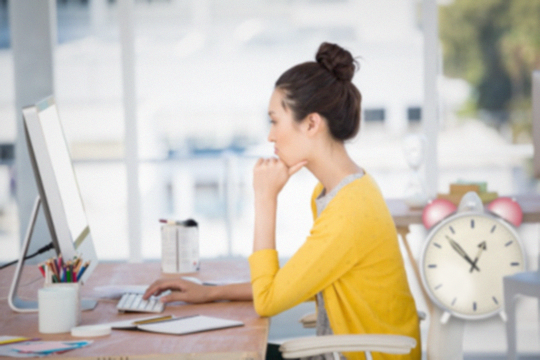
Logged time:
12h53
